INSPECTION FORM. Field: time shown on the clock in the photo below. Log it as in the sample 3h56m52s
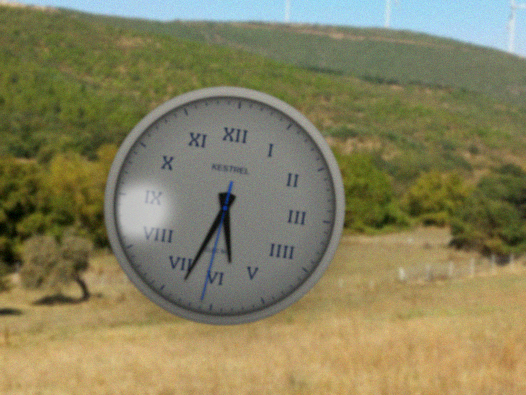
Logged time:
5h33m31s
